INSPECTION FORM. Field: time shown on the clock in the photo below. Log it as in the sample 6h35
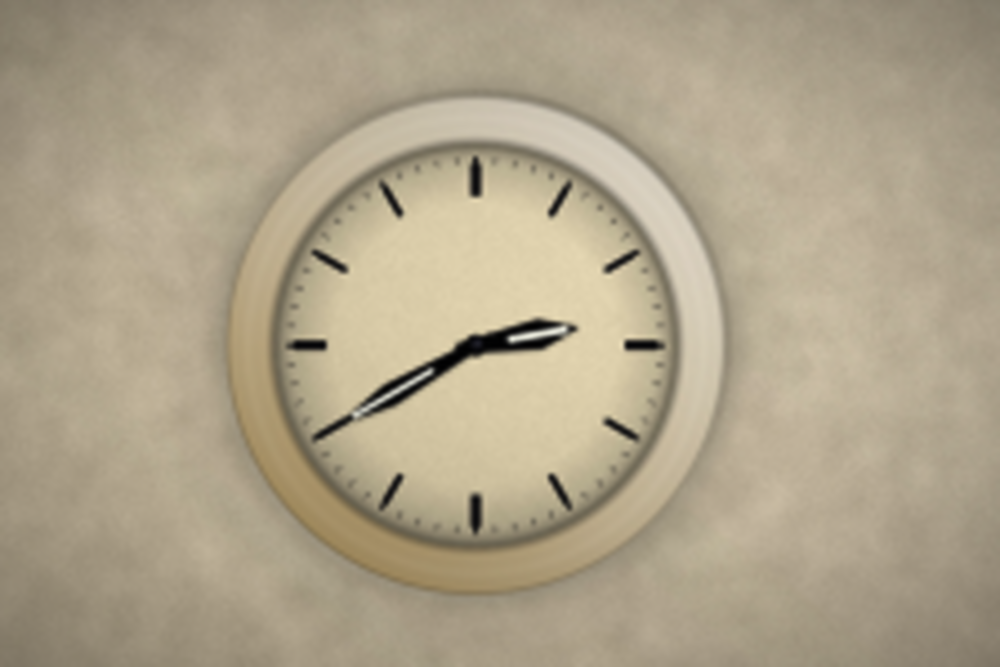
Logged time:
2h40
